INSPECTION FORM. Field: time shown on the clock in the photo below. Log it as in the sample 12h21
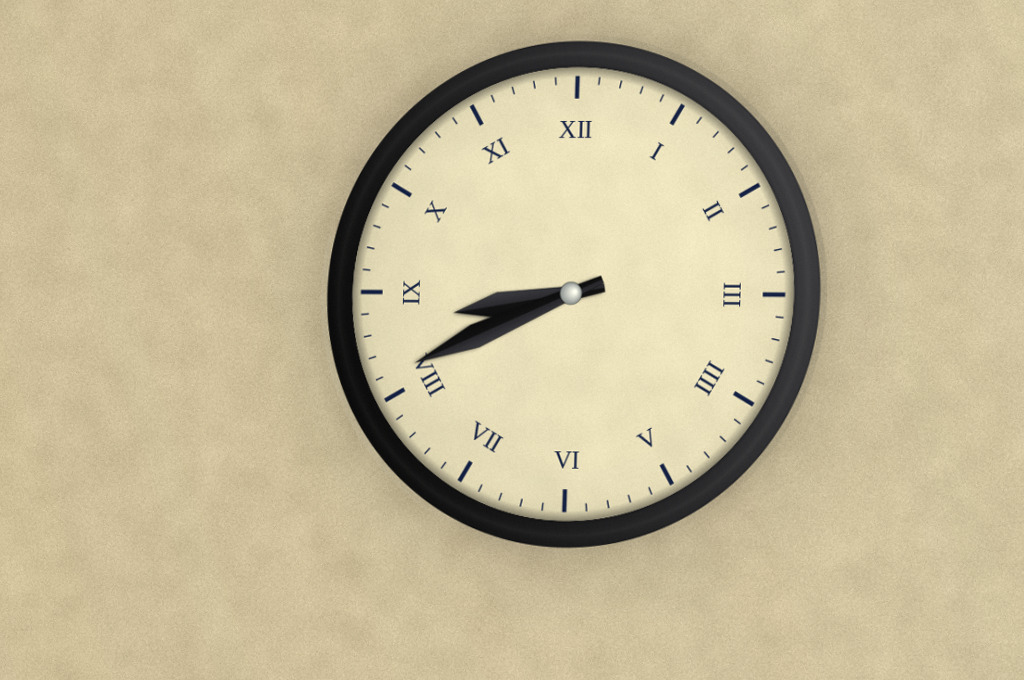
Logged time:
8h41
